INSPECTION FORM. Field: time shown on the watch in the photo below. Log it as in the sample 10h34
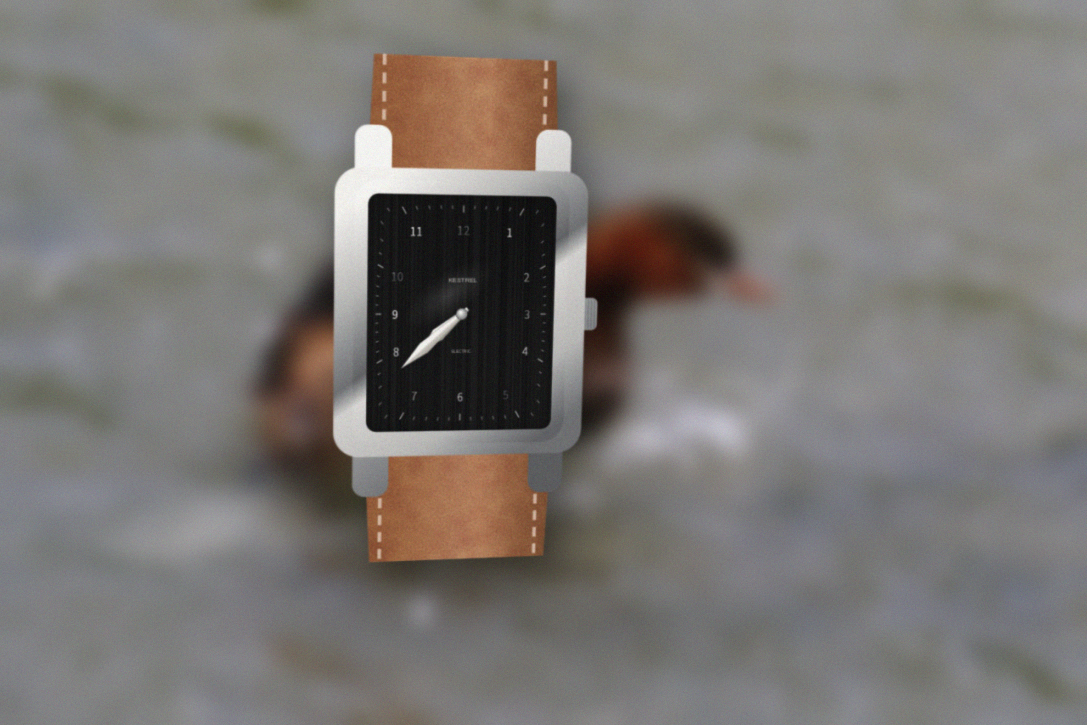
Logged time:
7h38
